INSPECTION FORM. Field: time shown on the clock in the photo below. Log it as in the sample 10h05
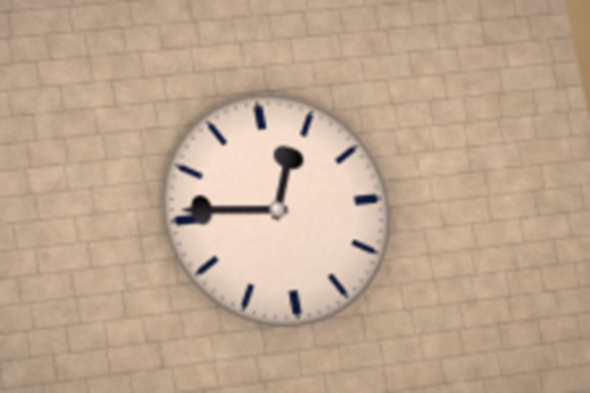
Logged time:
12h46
